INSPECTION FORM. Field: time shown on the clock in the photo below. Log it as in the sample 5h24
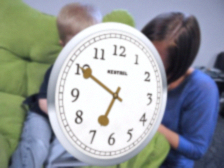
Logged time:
6h50
